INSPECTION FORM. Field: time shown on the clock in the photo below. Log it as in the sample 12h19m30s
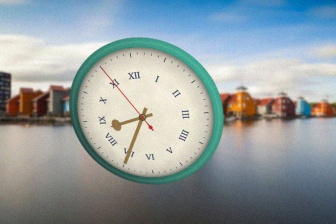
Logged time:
8h34m55s
